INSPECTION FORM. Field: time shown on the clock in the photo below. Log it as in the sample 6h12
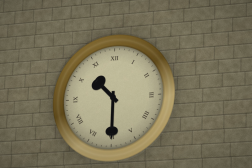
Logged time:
10h30
